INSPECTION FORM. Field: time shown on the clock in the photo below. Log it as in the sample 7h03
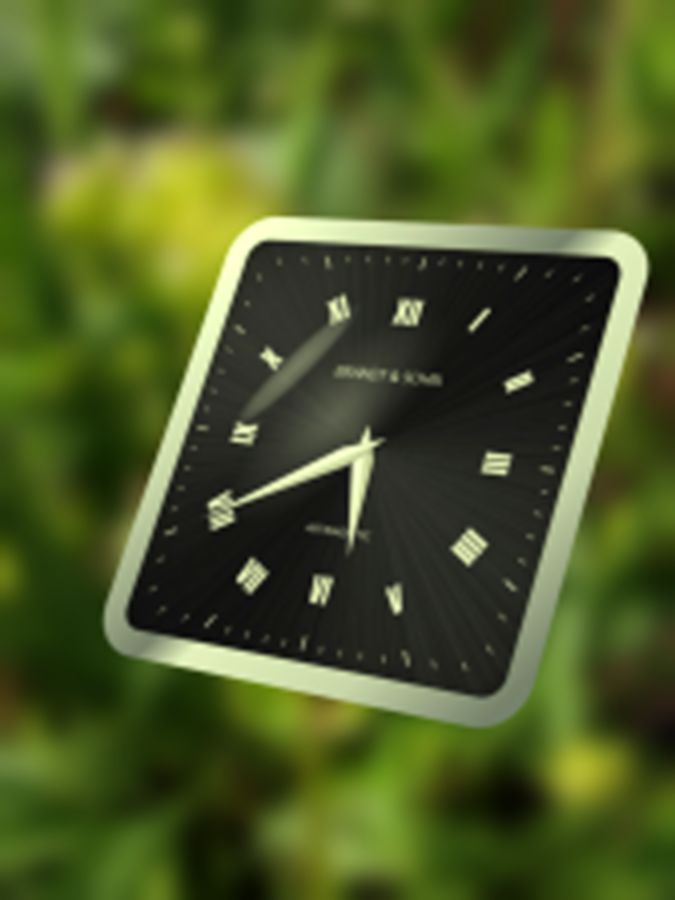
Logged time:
5h40
